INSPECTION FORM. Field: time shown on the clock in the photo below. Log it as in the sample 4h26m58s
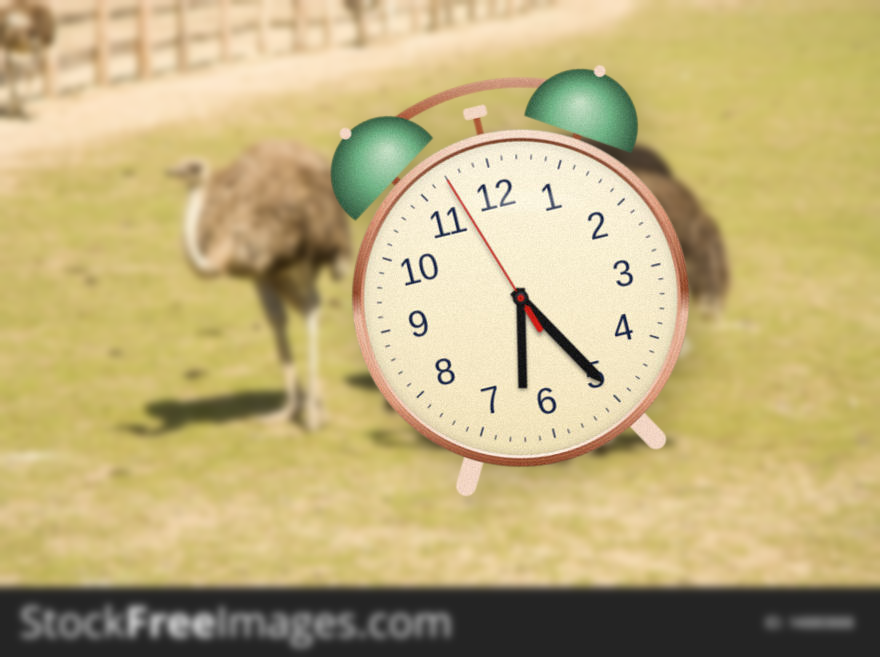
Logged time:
6h24m57s
